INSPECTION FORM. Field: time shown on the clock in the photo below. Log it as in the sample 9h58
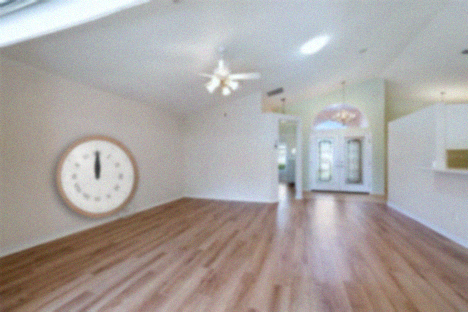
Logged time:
12h00
